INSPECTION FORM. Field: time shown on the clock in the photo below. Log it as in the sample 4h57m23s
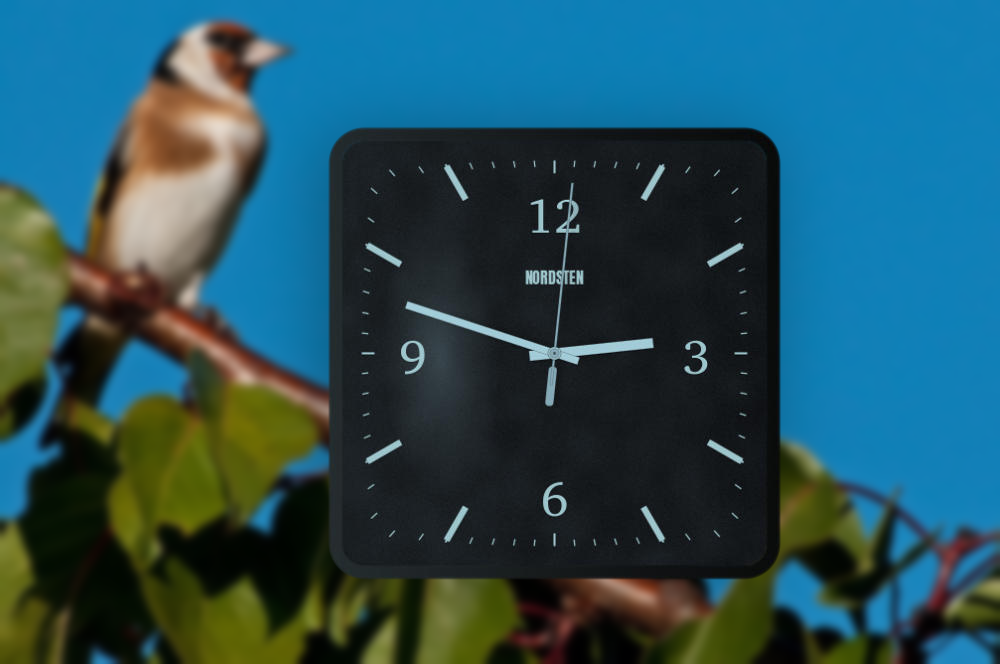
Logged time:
2h48m01s
